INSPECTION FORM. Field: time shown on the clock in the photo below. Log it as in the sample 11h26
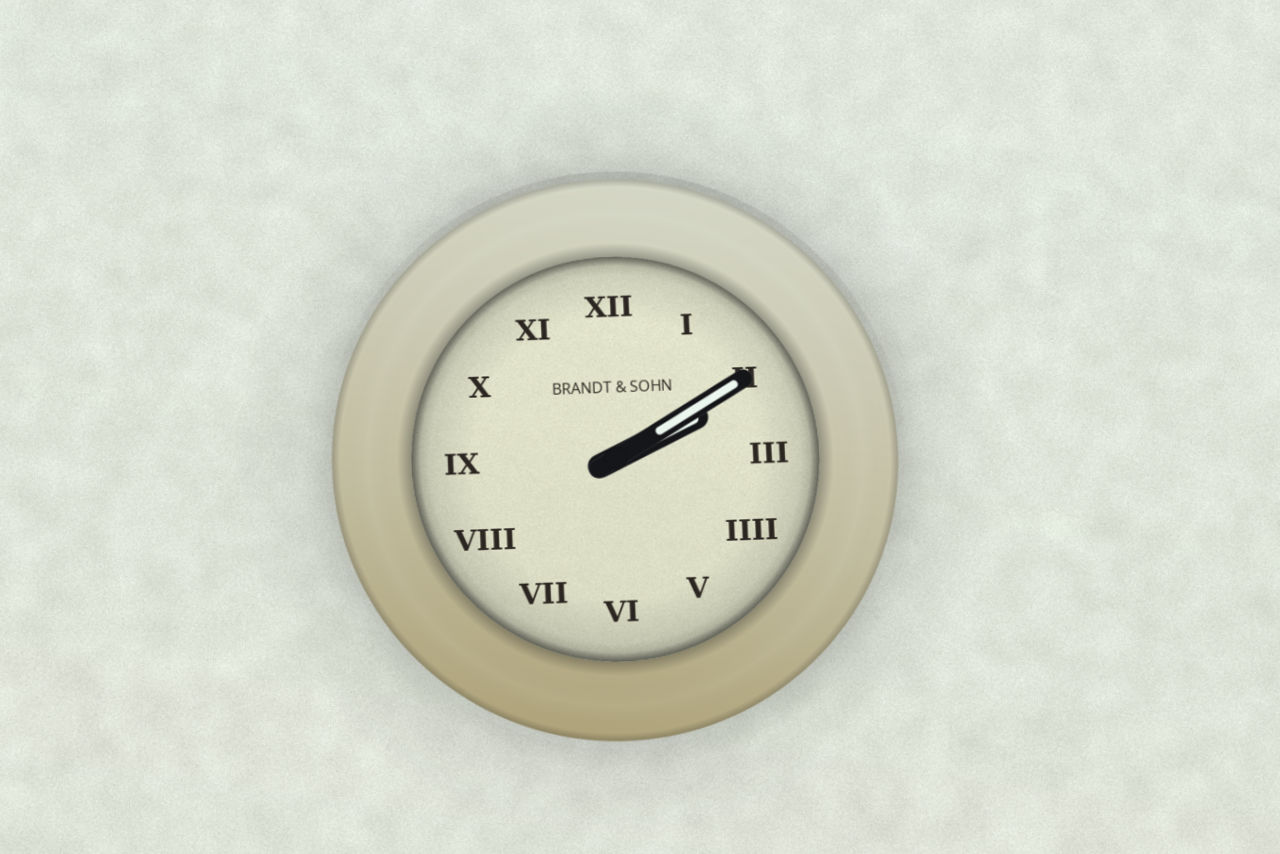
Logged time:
2h10
